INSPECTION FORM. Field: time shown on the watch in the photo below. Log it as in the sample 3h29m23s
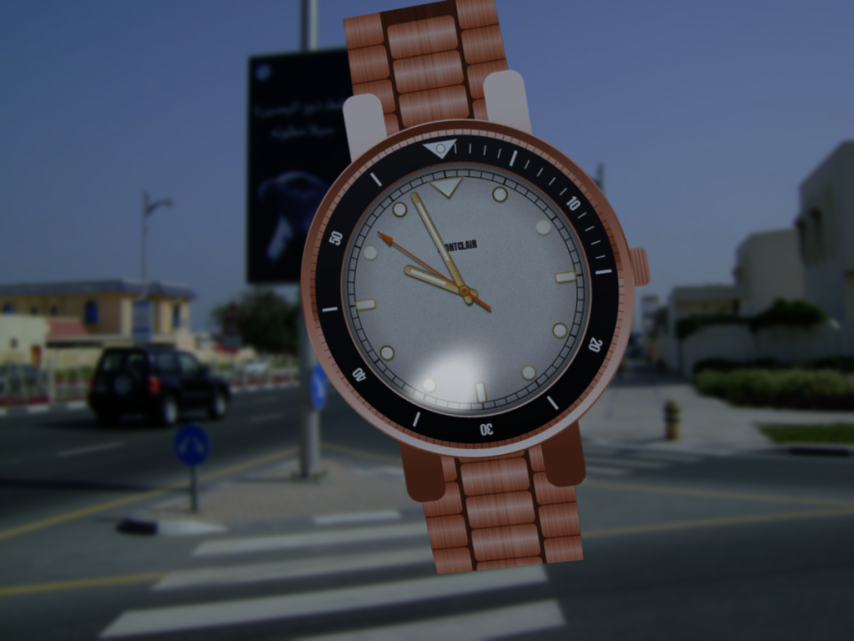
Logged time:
9h56m52s
